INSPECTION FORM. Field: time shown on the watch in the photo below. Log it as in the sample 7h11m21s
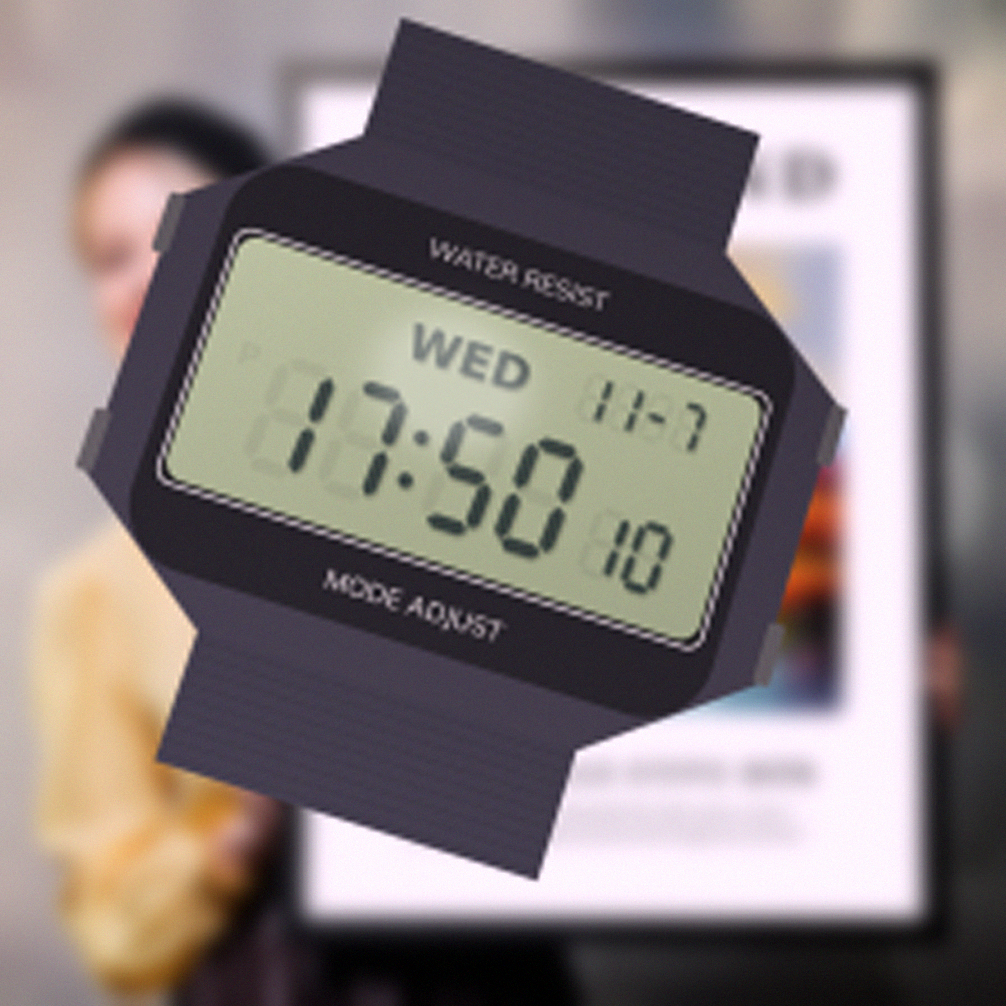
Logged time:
17h50m10s
